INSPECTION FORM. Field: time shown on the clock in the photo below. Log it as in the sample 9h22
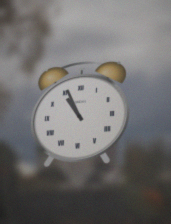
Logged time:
10h56
